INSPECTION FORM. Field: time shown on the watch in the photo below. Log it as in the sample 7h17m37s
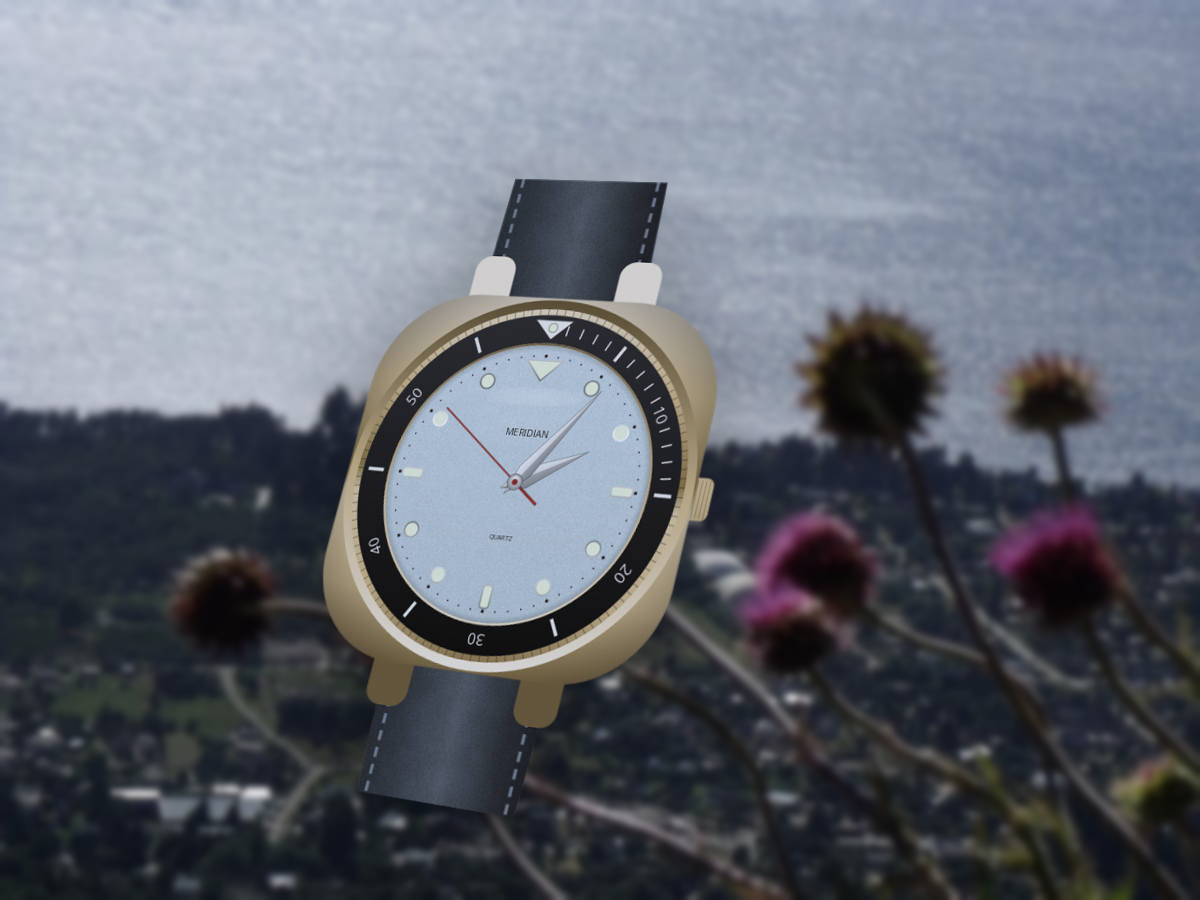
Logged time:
2h05m51s
